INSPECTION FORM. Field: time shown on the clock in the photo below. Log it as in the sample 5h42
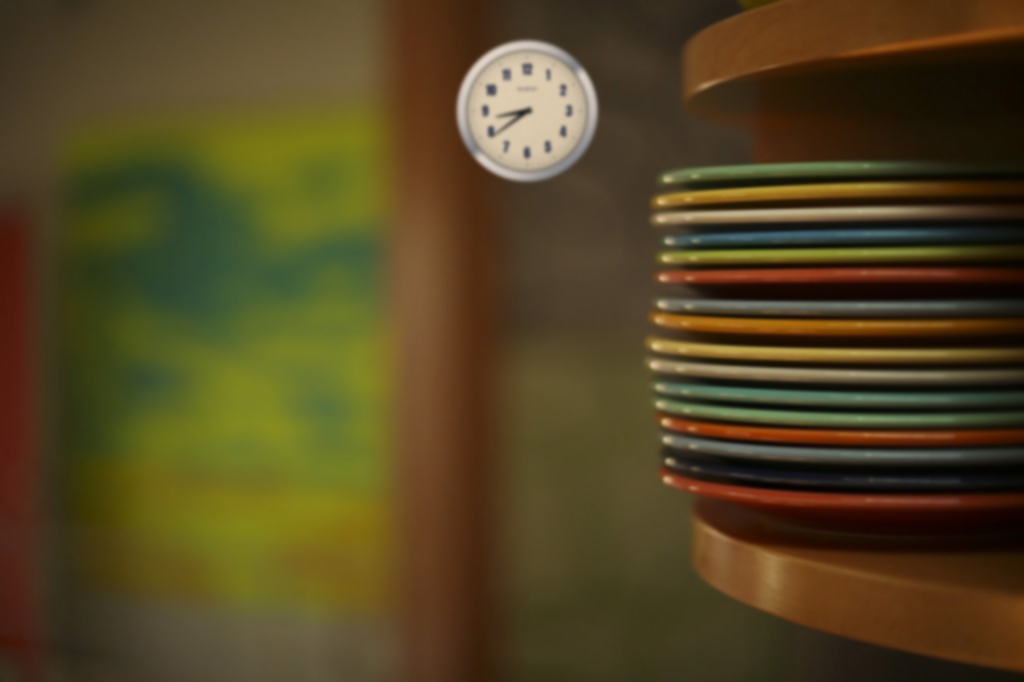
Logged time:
8h39
